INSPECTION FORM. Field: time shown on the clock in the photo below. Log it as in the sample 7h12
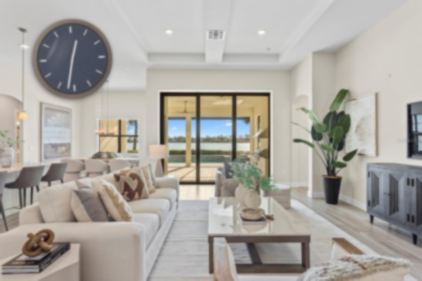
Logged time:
12h32
